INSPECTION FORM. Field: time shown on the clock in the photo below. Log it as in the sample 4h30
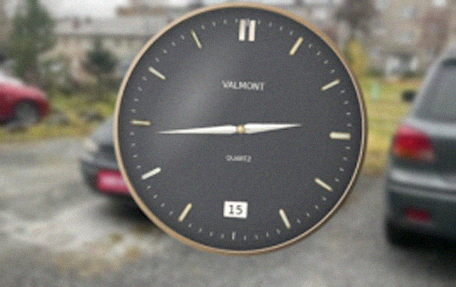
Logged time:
2h44
